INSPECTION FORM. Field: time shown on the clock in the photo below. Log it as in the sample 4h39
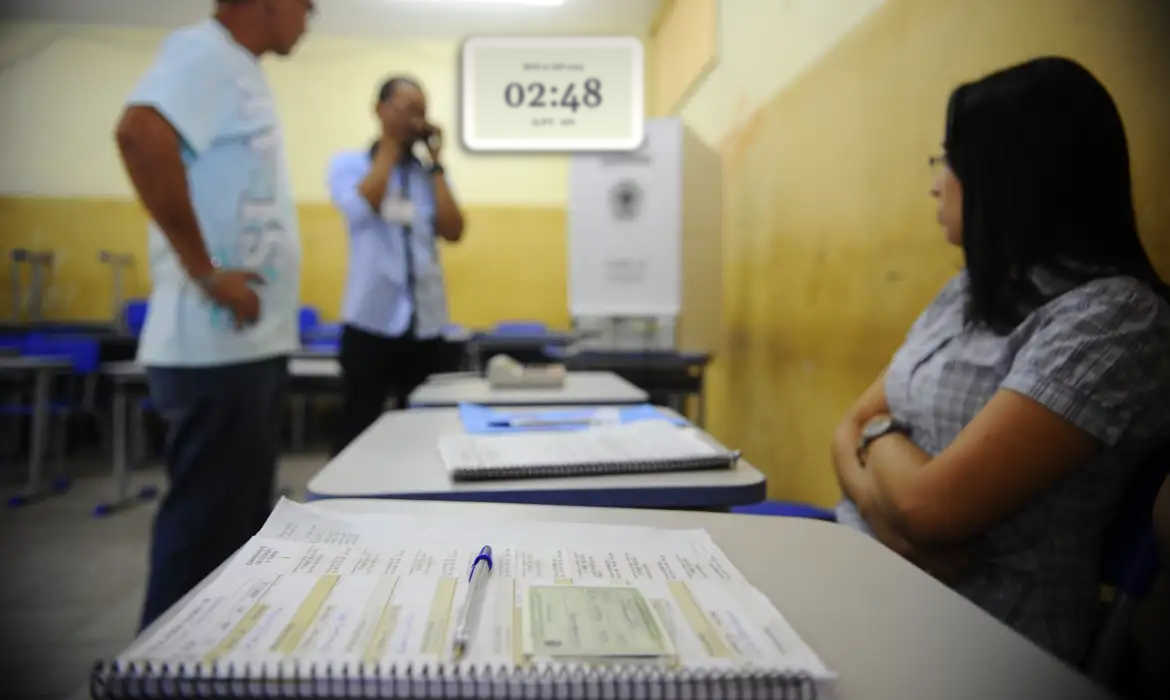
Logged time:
2h48
